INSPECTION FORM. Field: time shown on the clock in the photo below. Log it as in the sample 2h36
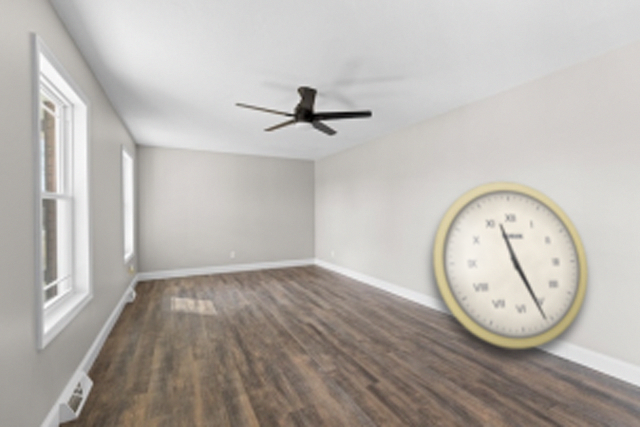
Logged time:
11h26
